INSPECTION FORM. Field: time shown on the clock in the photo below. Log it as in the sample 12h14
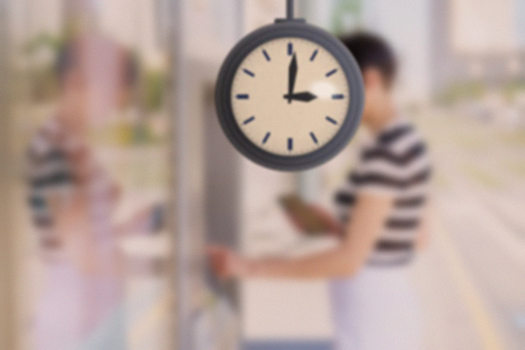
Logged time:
3h01
